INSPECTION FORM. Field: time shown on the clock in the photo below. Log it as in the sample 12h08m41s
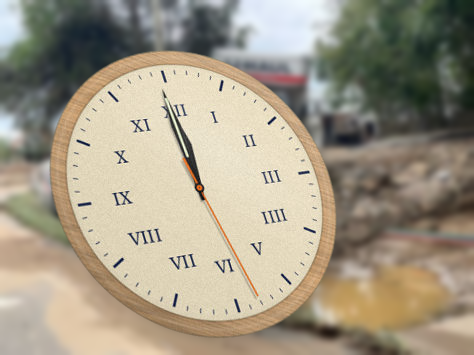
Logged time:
11h59m28s
